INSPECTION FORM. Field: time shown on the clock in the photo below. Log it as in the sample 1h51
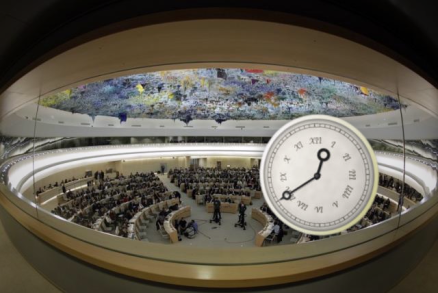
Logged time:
12h40
